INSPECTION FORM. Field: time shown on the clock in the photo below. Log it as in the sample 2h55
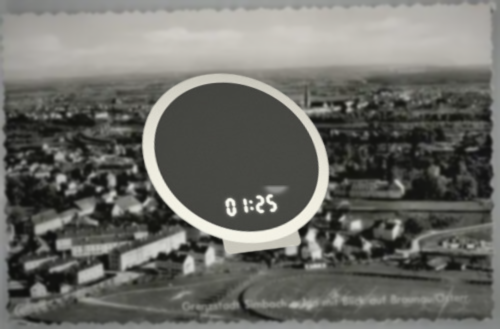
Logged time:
1h25
